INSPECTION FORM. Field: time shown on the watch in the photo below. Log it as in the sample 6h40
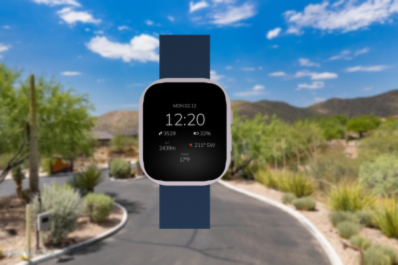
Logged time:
12h20
